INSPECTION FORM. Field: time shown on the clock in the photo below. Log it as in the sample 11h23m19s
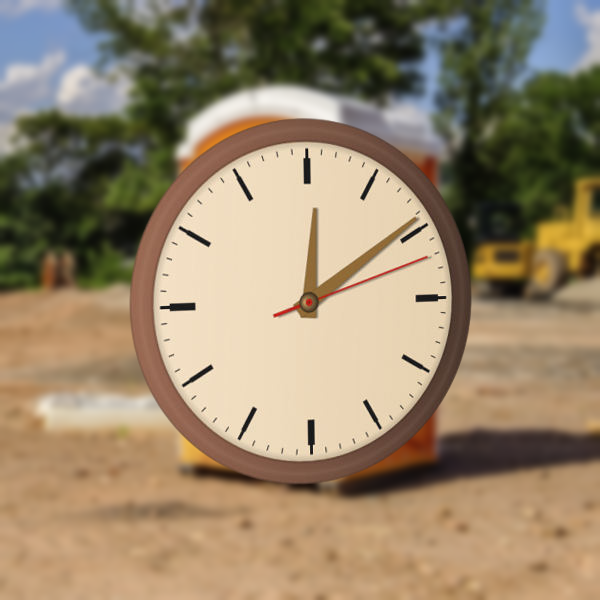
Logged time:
12h09m12s
